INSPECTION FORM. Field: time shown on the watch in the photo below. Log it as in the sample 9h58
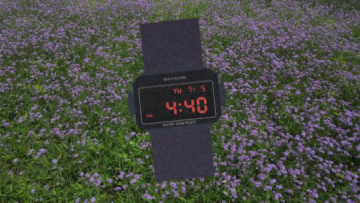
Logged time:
4h40
